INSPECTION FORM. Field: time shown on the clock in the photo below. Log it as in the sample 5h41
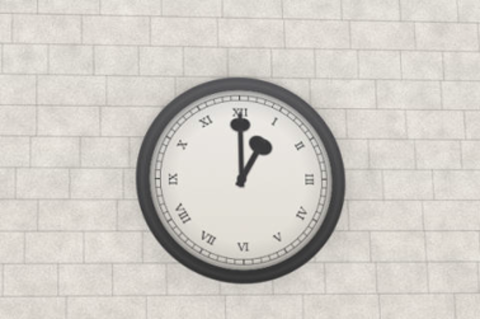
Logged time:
1h00
